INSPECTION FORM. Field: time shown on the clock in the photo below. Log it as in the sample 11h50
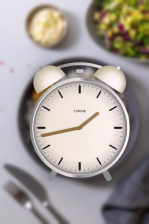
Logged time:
1h43
